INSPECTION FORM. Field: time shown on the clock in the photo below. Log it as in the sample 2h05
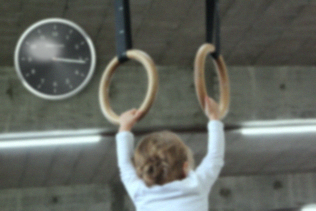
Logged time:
3h16
